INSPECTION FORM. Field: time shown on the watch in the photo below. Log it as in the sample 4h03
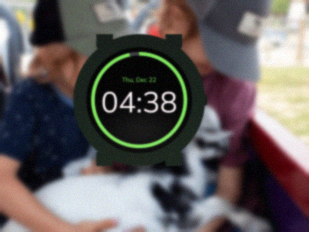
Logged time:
4h38
